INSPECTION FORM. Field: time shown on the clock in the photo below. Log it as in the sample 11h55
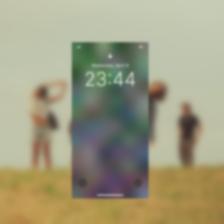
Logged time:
23h44
